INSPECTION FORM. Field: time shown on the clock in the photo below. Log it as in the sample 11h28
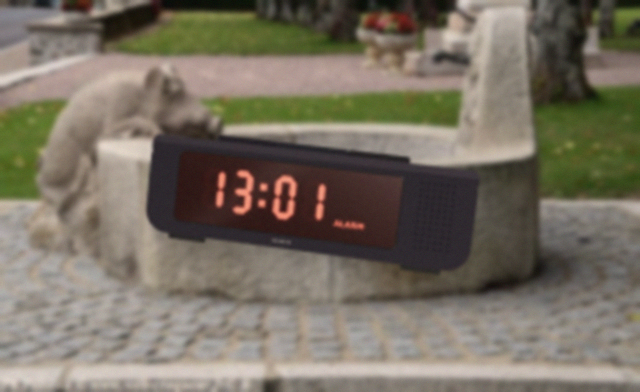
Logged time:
13h01
